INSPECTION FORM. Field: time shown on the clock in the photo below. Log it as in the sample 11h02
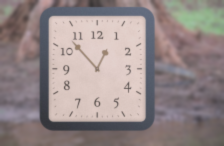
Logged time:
12h53
